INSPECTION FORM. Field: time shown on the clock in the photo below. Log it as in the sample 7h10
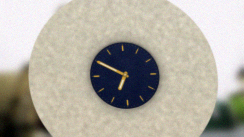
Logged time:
6h50
